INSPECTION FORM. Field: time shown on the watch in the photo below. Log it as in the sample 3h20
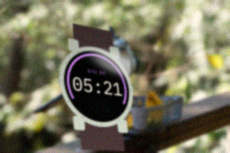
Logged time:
5h21
